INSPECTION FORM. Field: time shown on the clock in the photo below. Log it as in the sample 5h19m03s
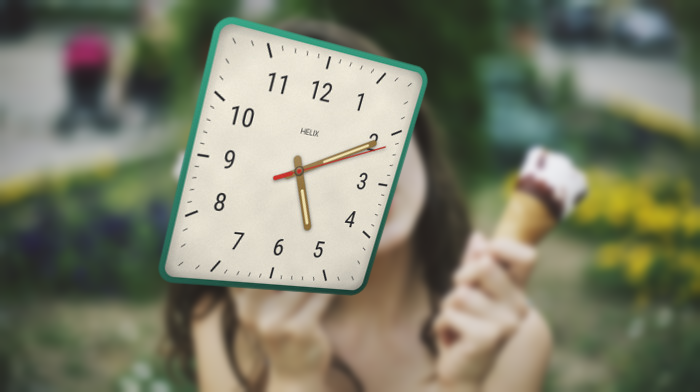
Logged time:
5h10m11s
